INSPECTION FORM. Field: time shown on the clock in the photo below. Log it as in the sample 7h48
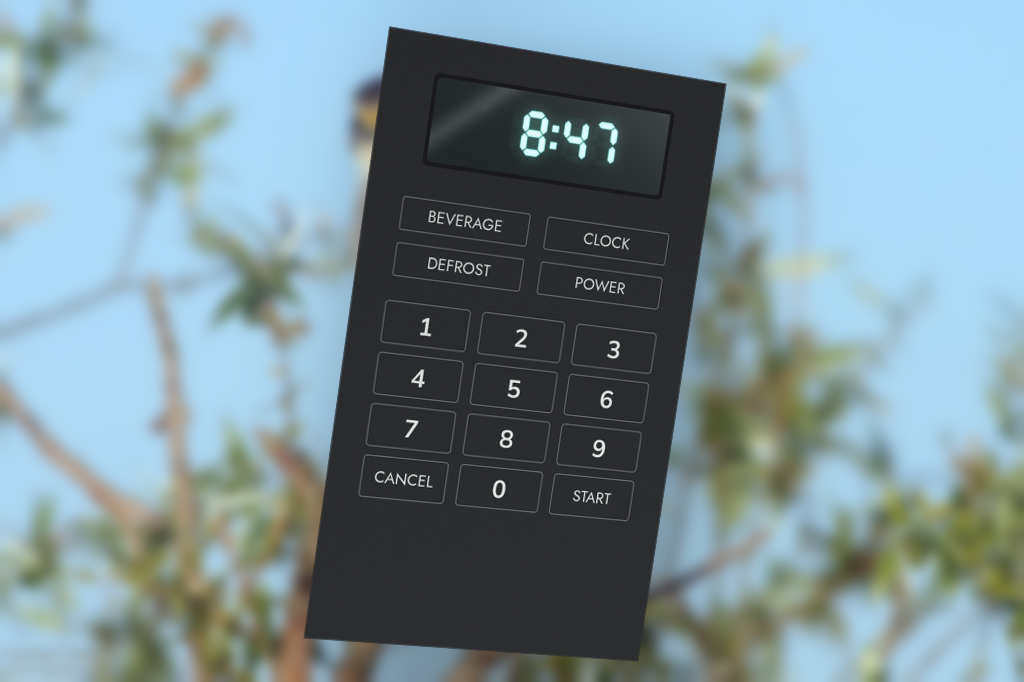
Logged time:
8h47
